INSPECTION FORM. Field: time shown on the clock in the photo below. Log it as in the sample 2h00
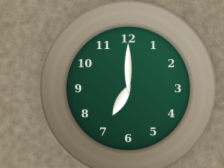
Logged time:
7h00
